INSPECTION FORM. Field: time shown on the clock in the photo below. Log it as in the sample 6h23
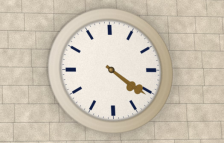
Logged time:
4h21
